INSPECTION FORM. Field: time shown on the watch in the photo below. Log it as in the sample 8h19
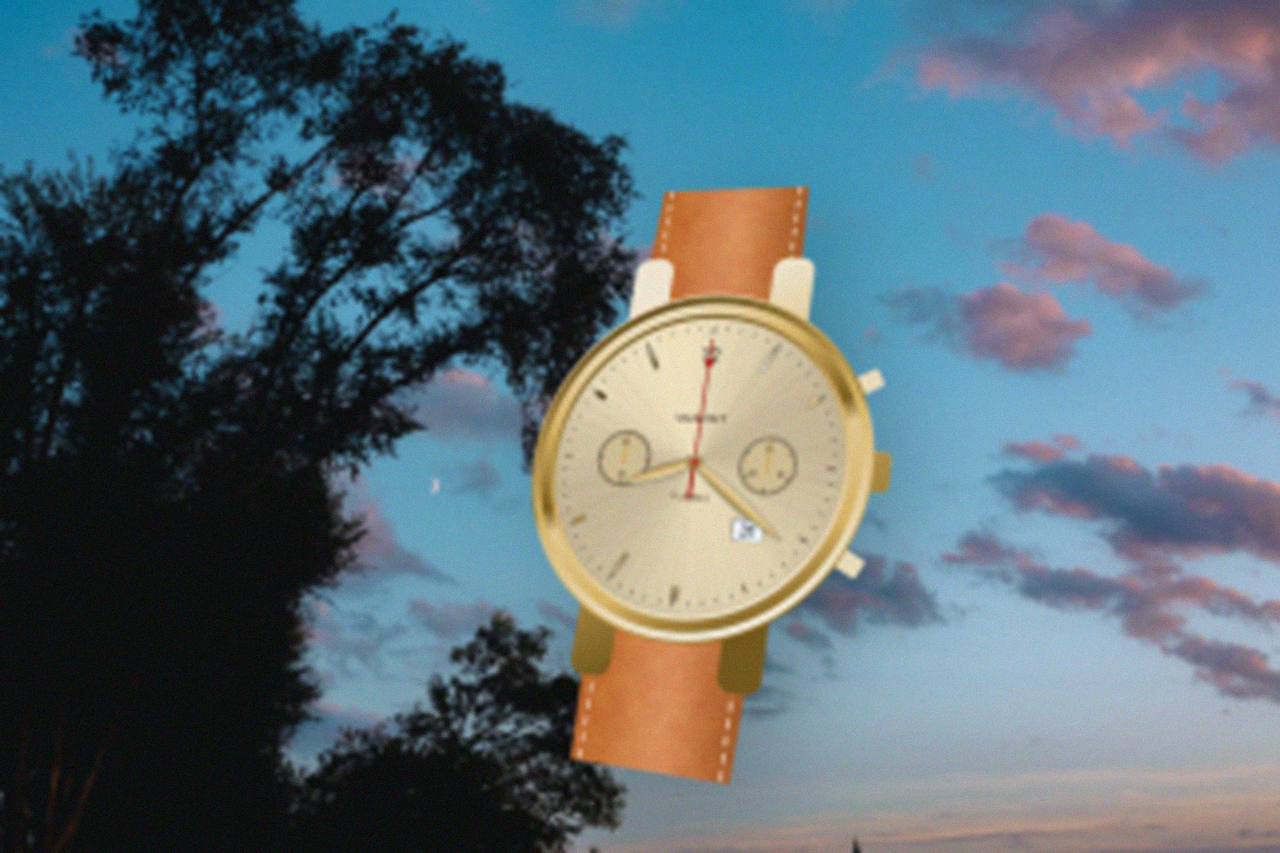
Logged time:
8h21
